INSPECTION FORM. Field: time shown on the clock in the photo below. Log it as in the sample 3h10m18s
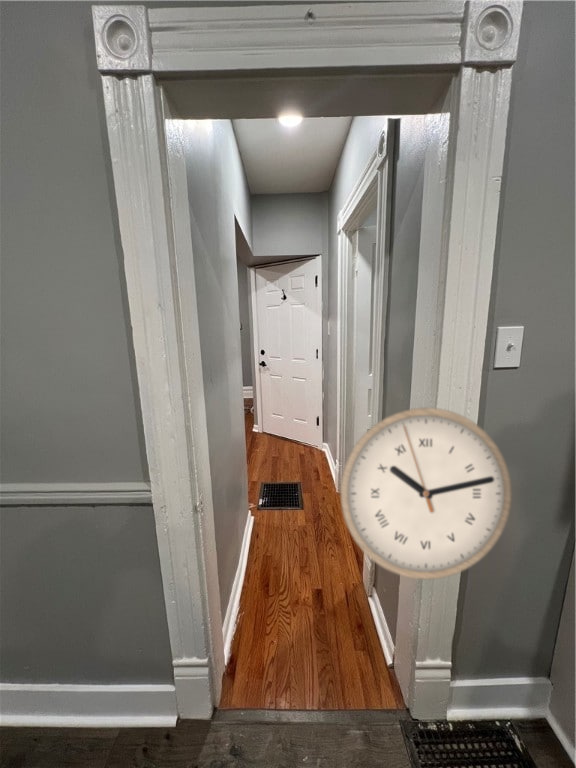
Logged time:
10h12m57s
